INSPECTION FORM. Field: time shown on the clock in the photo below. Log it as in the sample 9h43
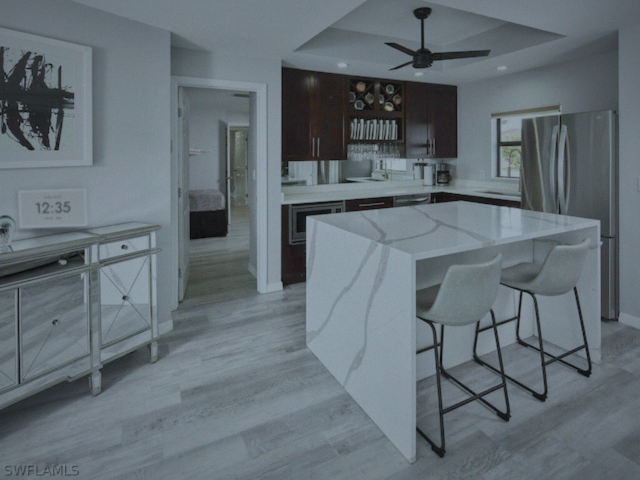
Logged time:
12h35
